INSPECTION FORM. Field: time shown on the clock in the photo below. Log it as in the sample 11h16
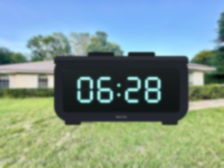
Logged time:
6h28
